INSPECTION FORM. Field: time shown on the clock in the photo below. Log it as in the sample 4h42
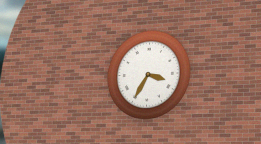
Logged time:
3h35
